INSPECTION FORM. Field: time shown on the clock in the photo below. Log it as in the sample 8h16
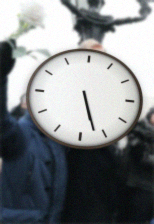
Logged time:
5h27
